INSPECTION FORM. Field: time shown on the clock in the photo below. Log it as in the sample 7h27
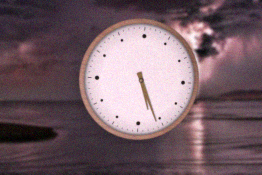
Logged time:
5h26
